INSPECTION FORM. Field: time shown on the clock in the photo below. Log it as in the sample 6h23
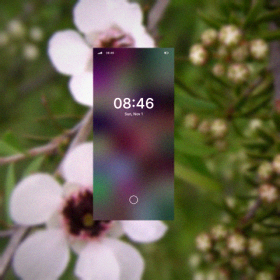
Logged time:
8h46
